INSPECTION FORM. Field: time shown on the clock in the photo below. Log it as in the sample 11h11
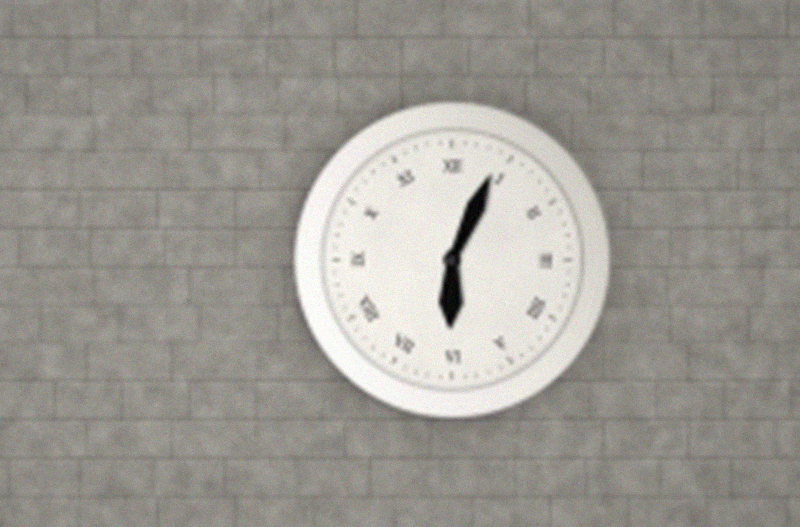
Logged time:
6h04
